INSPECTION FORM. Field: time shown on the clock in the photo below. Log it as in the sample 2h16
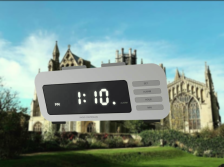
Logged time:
1h10
